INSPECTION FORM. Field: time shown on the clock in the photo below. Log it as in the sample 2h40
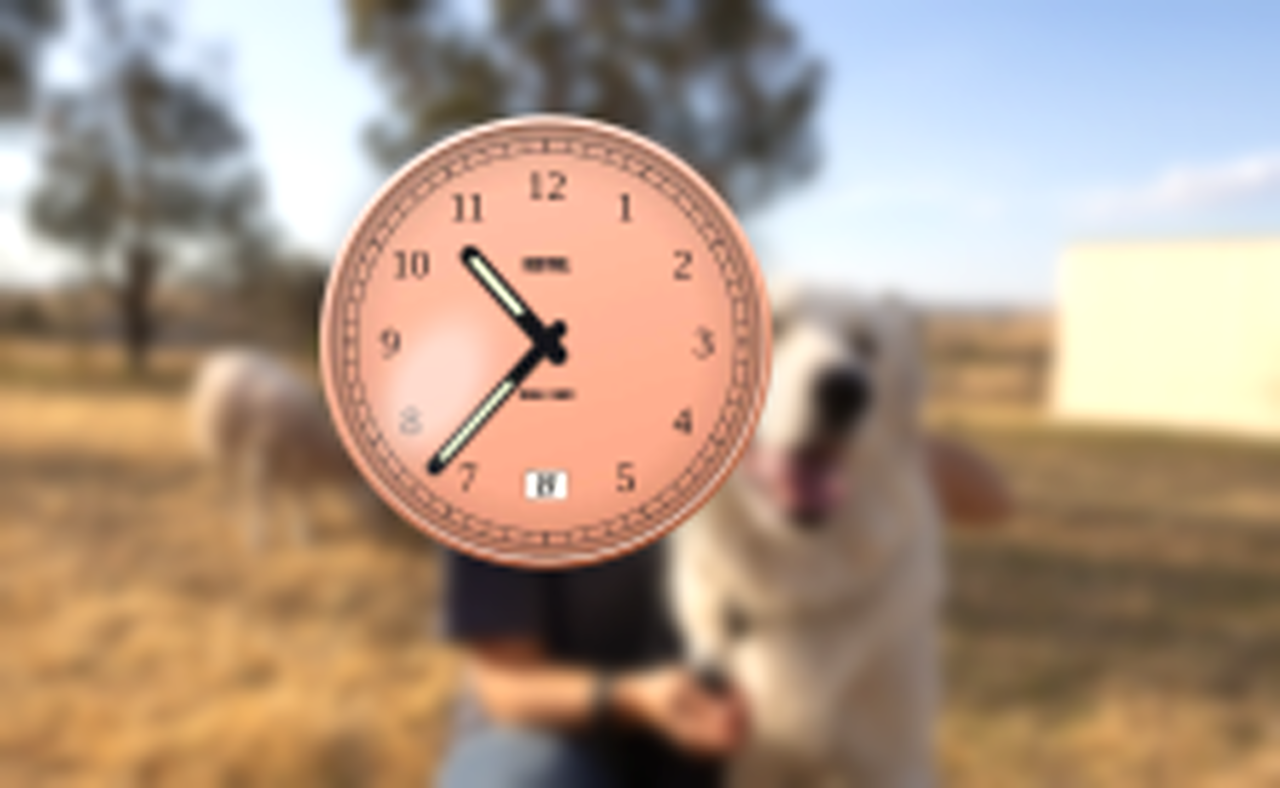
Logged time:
10h37
